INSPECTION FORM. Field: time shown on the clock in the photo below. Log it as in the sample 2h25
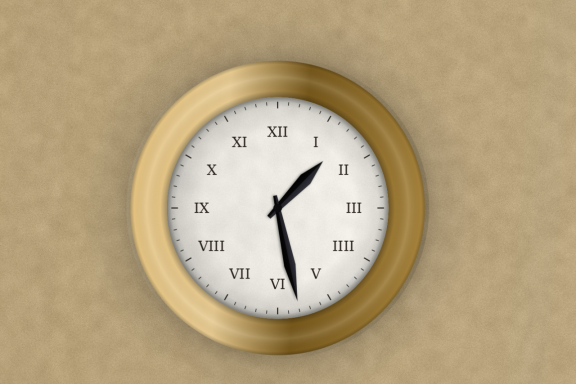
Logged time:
1h28
